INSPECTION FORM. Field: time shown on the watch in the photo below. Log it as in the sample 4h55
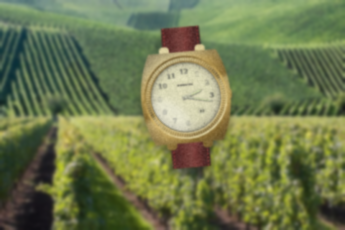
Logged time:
2h17
